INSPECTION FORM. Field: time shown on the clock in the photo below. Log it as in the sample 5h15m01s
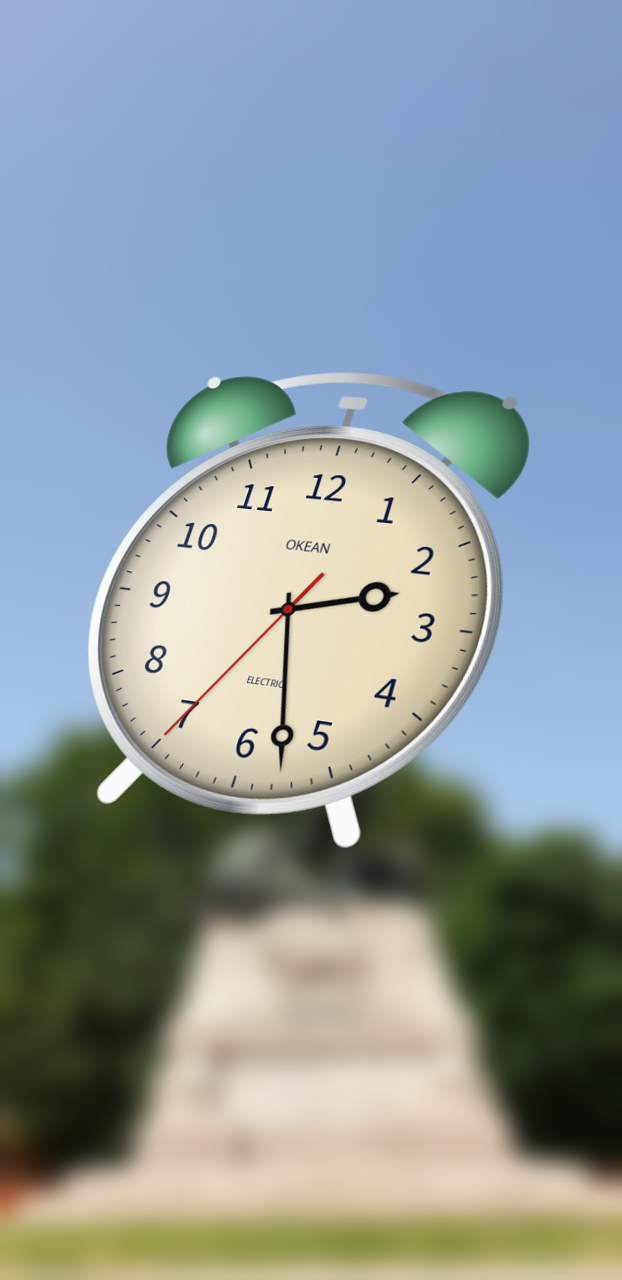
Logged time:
2h27m35s
